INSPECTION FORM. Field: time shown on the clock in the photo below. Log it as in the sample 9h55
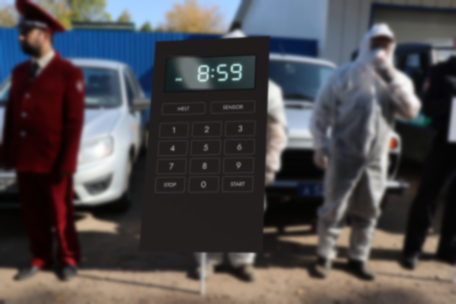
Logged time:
8h59
